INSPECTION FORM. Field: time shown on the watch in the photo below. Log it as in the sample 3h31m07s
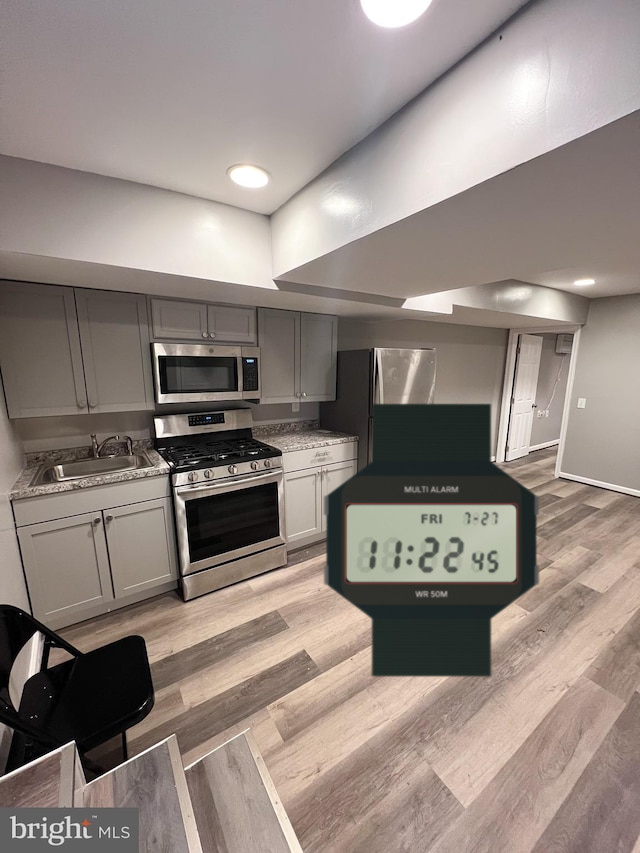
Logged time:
11h22m45s
